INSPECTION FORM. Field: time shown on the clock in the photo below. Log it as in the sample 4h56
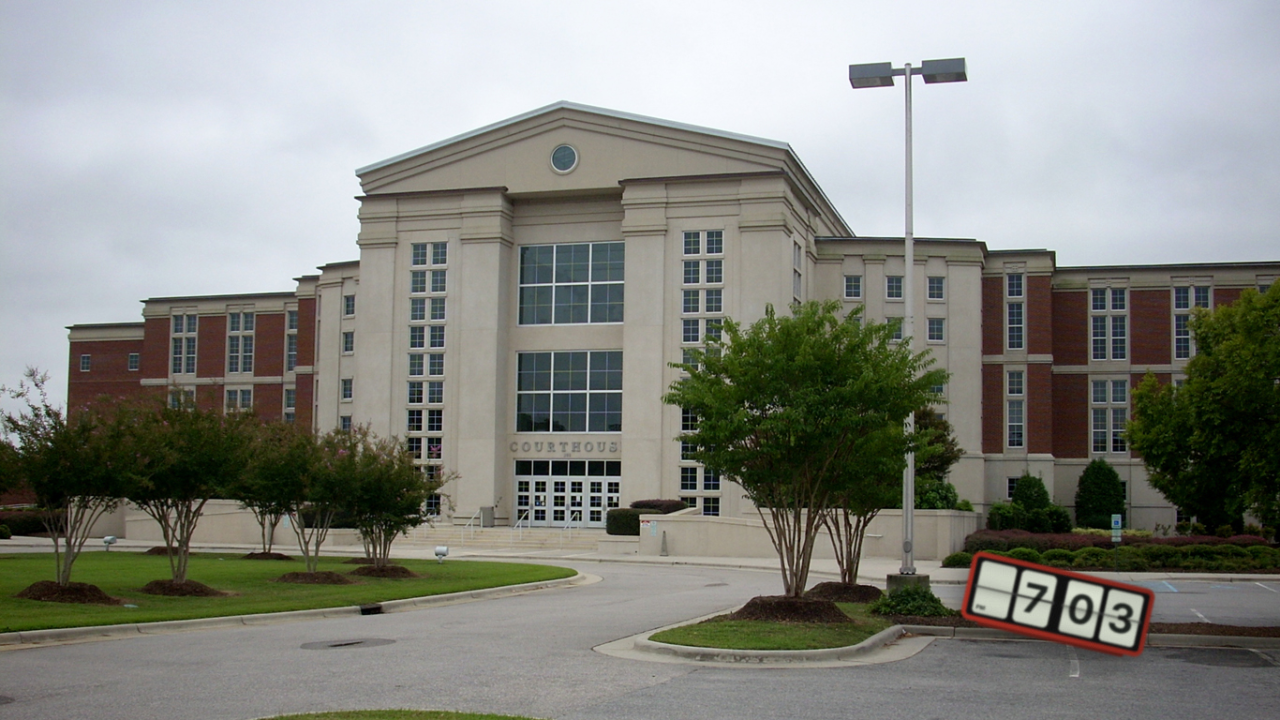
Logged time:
7h03
